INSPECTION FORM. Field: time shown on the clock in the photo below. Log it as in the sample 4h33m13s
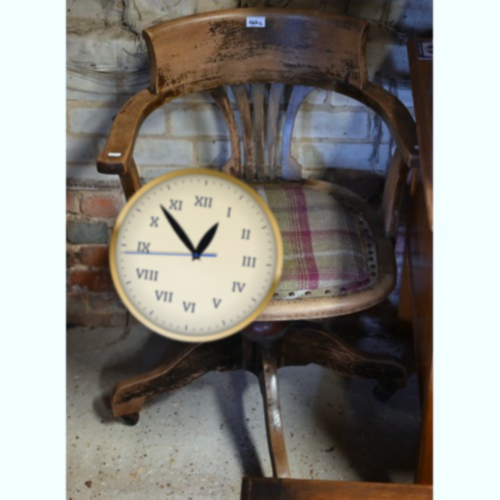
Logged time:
12h52m44s
